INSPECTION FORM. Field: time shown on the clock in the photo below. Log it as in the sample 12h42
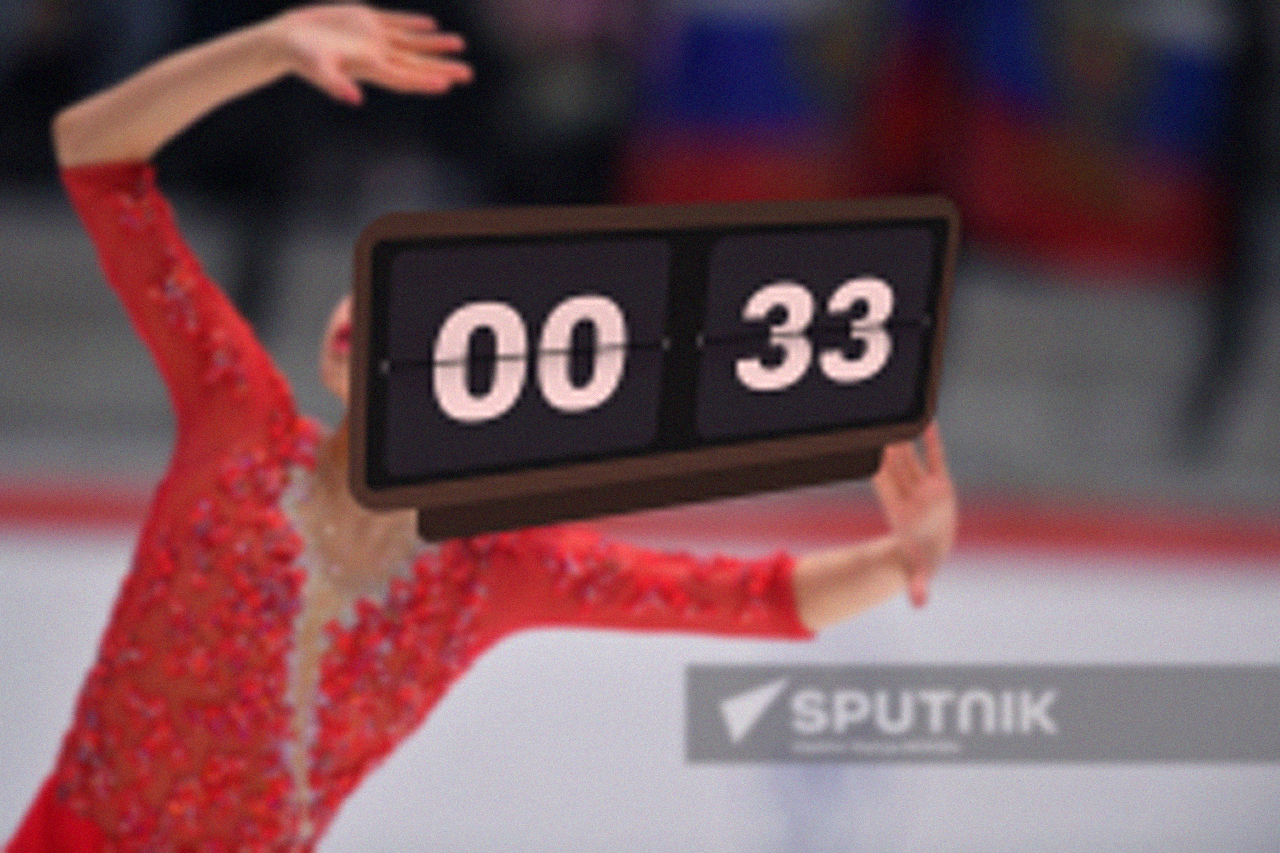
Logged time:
0h33
